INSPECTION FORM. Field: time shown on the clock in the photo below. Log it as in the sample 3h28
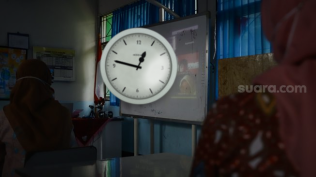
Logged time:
12h47
